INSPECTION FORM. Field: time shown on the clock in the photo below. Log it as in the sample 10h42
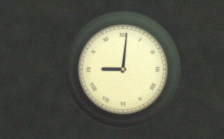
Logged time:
9h01
